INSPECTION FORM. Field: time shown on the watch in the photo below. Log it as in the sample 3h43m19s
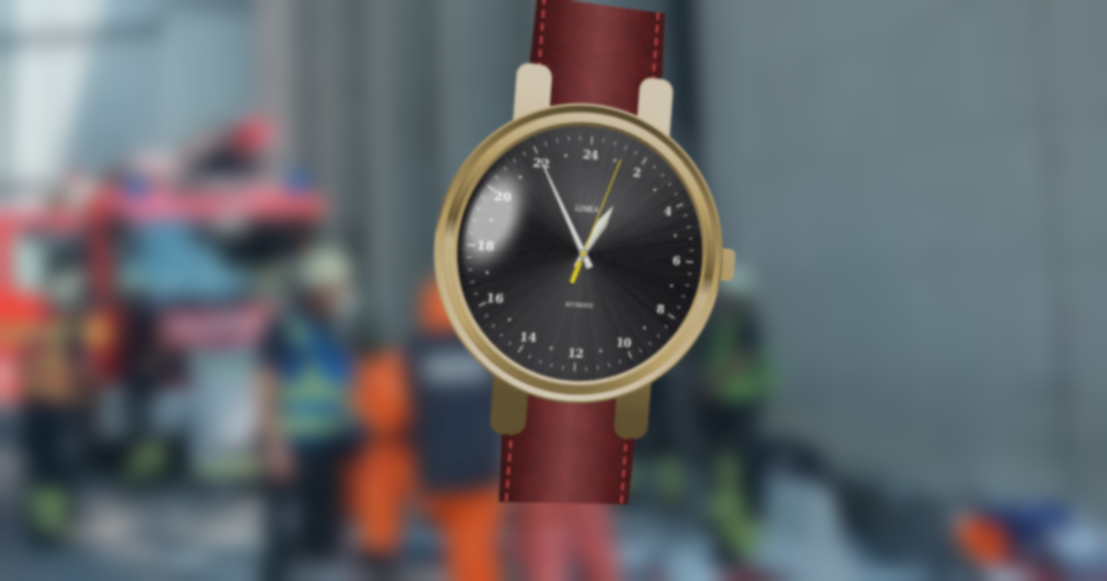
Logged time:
1h55m03s
